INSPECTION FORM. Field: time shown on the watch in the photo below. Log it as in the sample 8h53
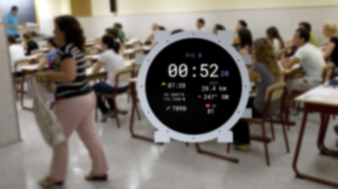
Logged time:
0h52
